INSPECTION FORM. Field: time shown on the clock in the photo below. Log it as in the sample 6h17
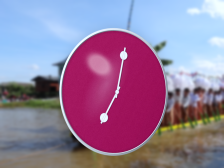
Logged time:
7h02
